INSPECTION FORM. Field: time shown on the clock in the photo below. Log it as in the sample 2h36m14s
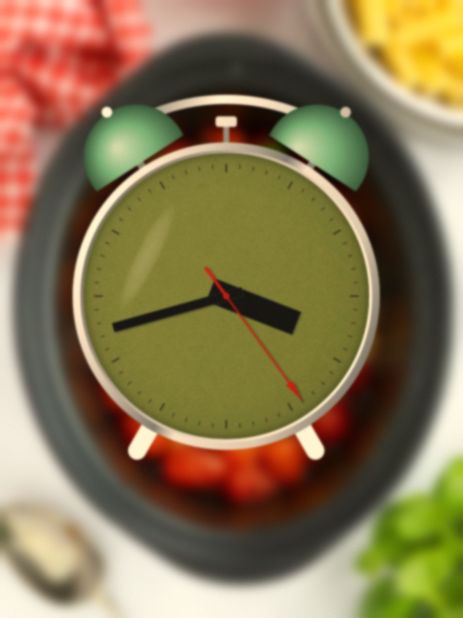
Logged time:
3h42m24s
